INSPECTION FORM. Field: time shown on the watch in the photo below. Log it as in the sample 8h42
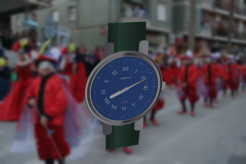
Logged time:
8h11
